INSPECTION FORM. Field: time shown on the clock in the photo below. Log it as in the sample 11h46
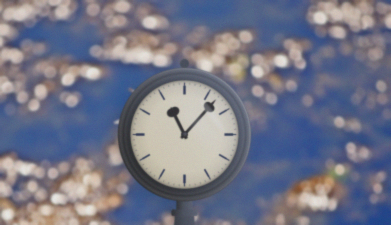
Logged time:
11h07
